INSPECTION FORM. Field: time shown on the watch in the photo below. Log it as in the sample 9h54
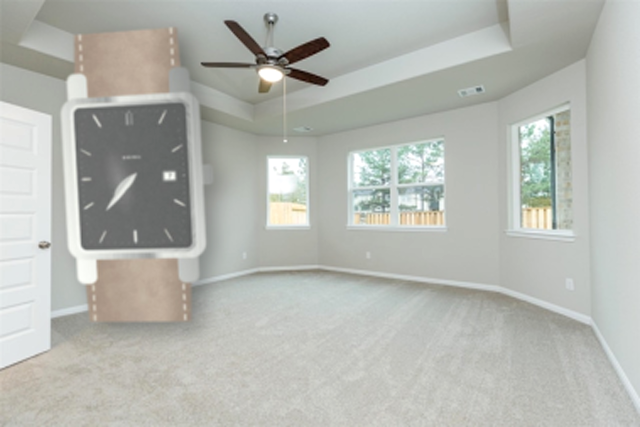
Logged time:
7h37
